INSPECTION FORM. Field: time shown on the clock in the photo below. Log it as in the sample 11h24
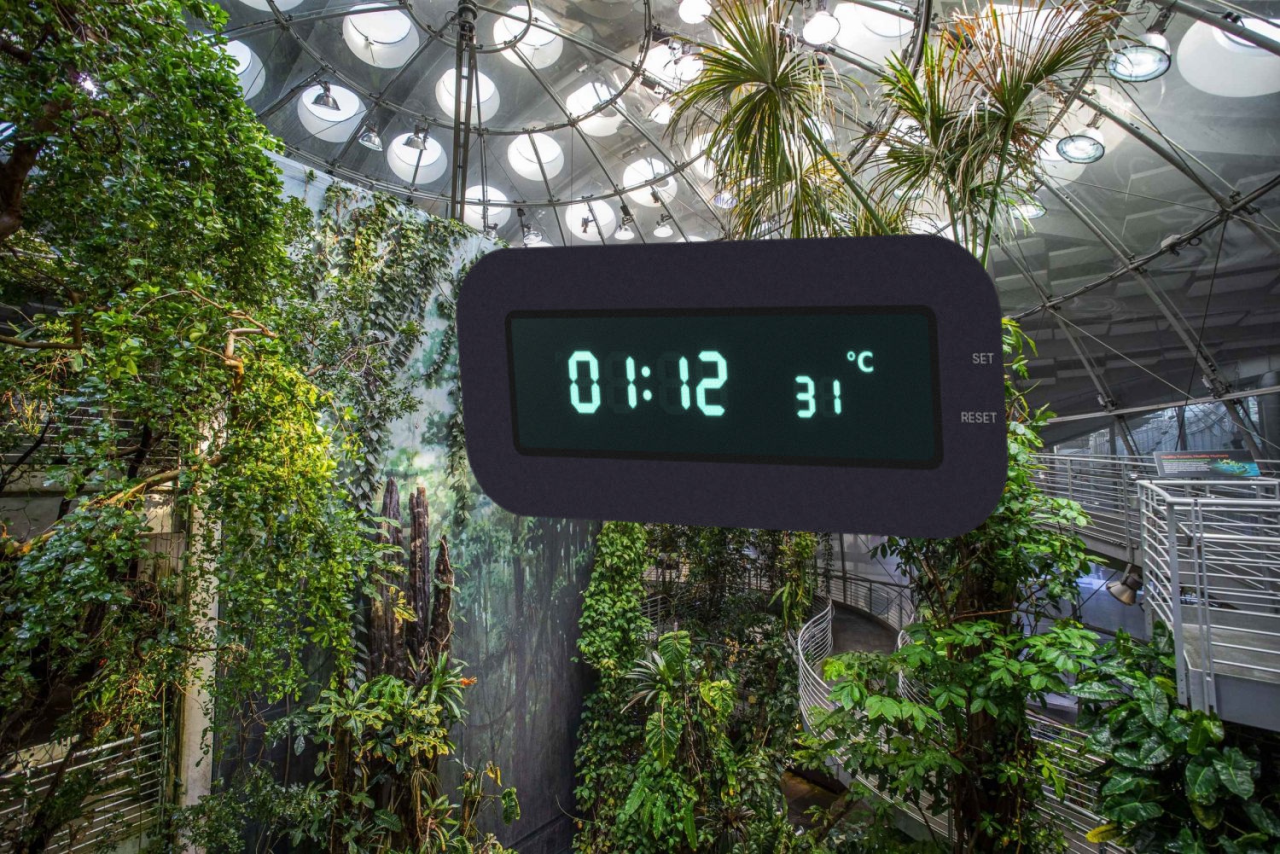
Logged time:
1h12
